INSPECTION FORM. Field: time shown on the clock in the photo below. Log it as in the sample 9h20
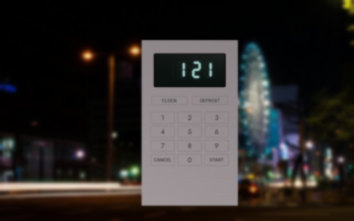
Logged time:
1h21
